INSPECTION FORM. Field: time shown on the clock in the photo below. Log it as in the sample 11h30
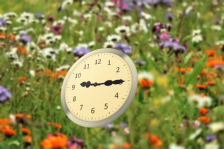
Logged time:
9h15
